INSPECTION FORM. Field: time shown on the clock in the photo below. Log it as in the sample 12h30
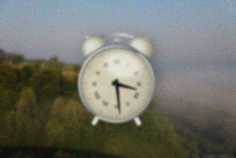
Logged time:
3h29
